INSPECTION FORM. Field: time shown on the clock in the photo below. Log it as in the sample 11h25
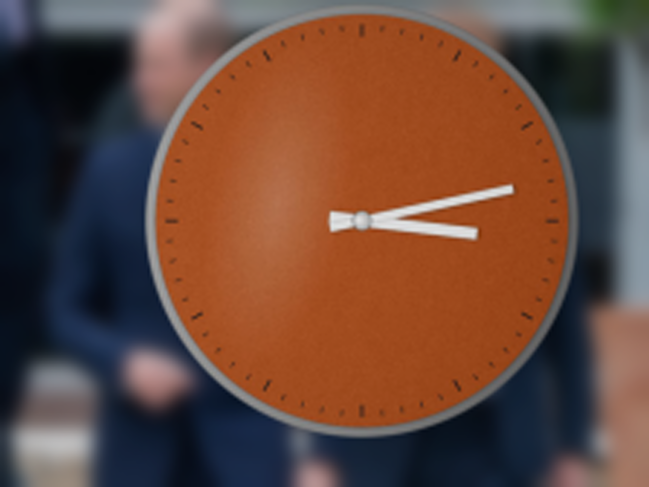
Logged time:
3h13
